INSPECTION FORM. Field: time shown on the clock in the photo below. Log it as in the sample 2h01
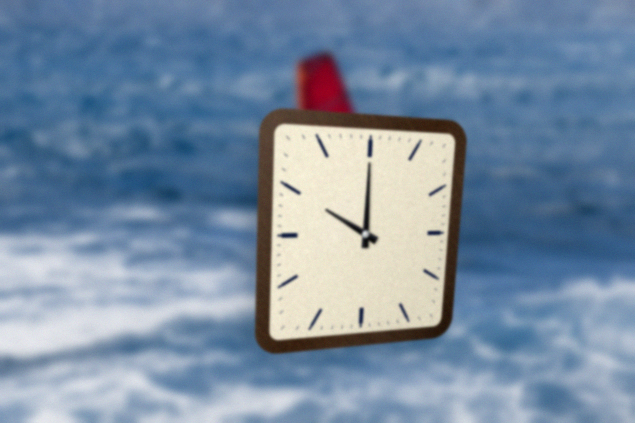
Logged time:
10h00
